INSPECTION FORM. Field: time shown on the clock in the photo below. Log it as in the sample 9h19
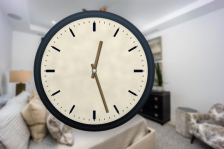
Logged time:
12h27
